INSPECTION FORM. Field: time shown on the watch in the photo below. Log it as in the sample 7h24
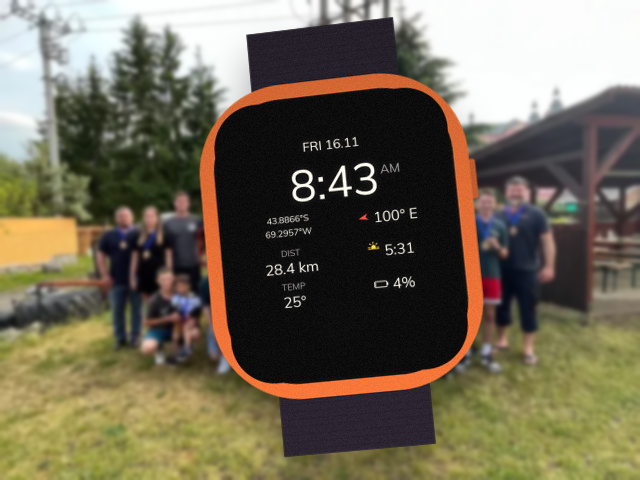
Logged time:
8h43
